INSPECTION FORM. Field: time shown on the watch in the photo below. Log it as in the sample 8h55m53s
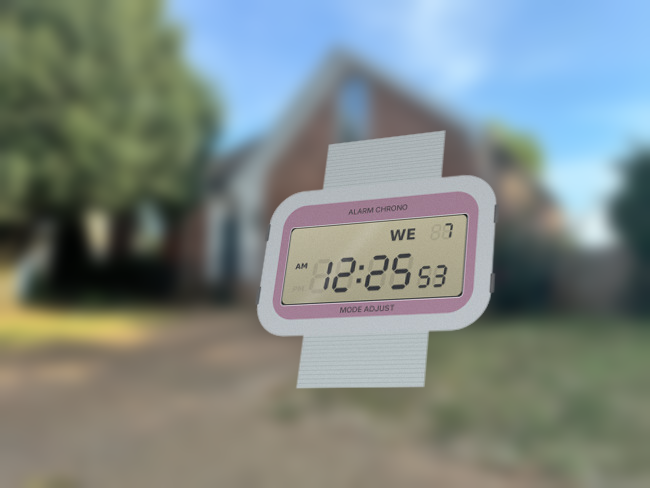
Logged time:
12h25m53s
